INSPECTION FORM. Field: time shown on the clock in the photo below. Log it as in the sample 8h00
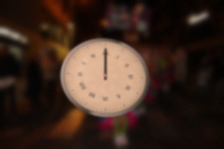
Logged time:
12h00
